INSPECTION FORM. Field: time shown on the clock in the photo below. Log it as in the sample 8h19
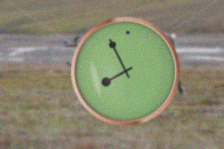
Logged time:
7h55
